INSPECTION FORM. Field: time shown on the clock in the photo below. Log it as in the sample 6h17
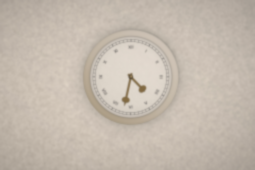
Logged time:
4h32
